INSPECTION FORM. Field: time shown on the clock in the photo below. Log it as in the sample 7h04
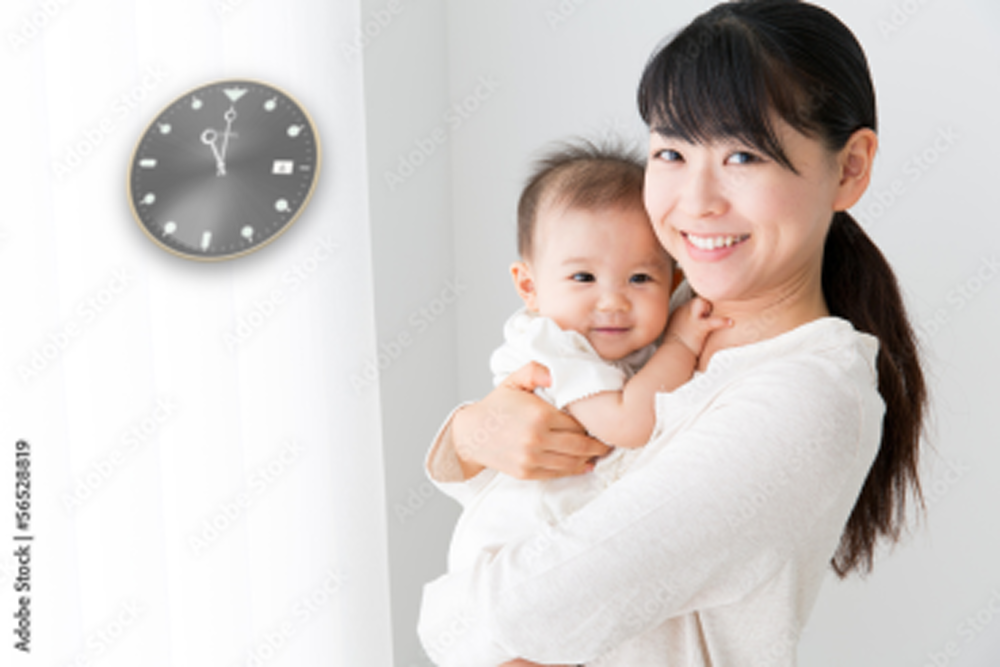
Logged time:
11h00
